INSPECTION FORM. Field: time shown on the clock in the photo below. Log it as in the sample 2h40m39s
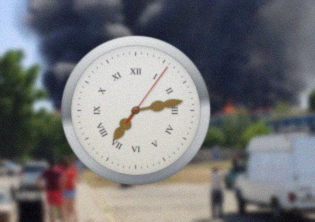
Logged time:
7h13m06s
